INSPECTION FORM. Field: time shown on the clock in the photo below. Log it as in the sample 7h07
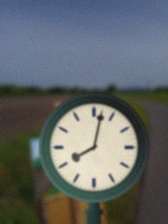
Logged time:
8h02
